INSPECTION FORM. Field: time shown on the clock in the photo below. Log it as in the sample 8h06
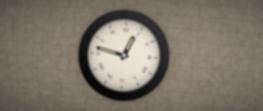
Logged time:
12h47
